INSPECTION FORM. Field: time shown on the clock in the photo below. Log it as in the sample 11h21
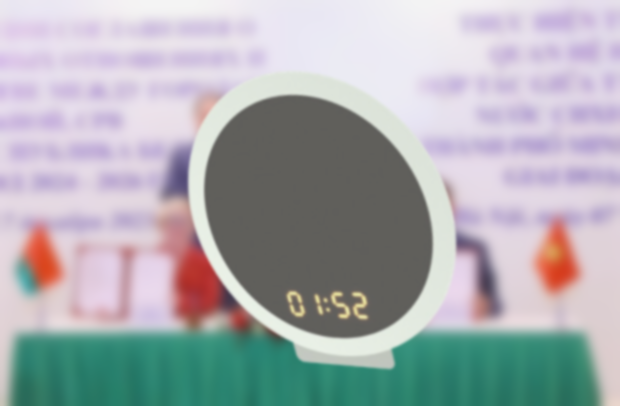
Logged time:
1h52
